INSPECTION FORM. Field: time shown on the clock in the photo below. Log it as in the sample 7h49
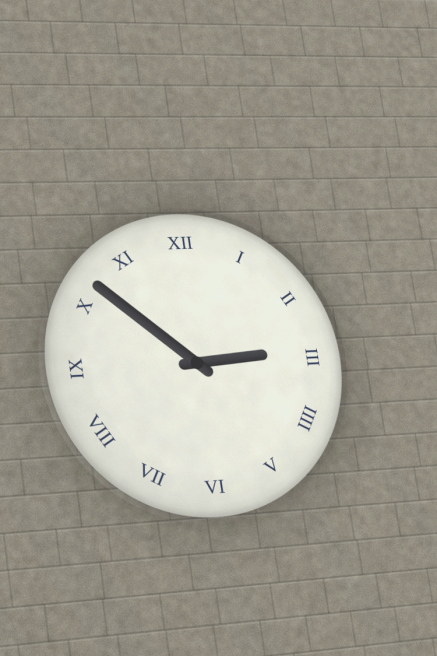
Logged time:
2h52
